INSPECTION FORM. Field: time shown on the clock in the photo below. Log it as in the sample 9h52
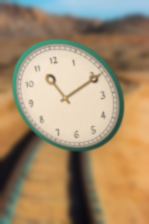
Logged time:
11h11
